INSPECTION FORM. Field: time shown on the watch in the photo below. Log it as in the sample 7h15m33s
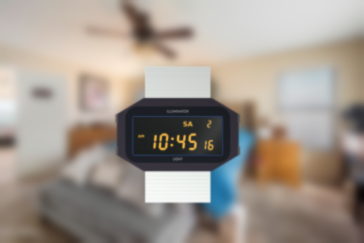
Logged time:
10h45m16s
